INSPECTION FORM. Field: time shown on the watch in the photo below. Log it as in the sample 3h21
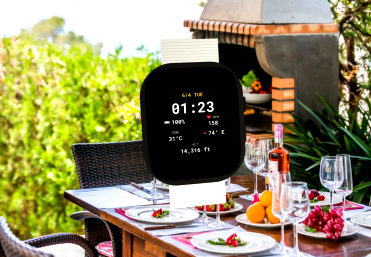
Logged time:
1h23
